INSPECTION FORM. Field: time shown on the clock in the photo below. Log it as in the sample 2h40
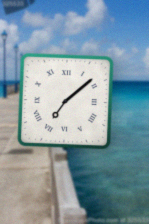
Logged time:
7h08
